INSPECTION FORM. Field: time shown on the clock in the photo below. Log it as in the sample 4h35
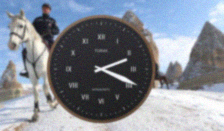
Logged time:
2h19
